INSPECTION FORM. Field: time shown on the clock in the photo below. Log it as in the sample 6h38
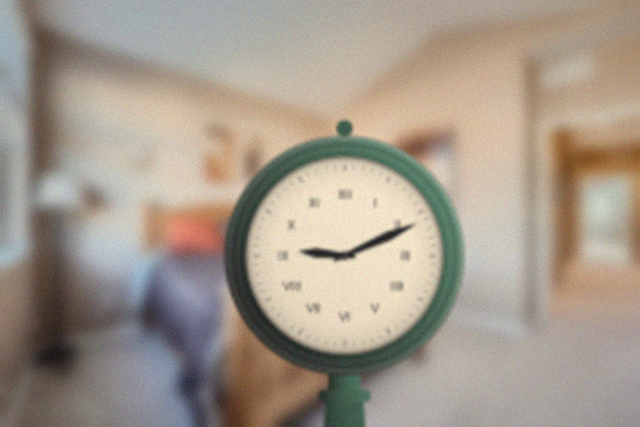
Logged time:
9h11
